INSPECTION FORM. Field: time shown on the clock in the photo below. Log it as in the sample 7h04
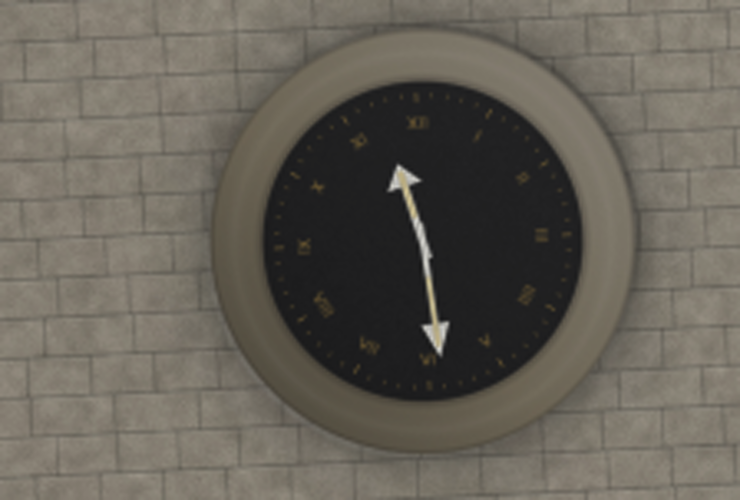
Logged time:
11h29
